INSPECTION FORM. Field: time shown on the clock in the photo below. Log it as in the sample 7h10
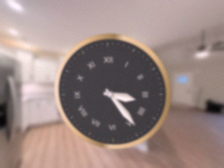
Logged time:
3h24
